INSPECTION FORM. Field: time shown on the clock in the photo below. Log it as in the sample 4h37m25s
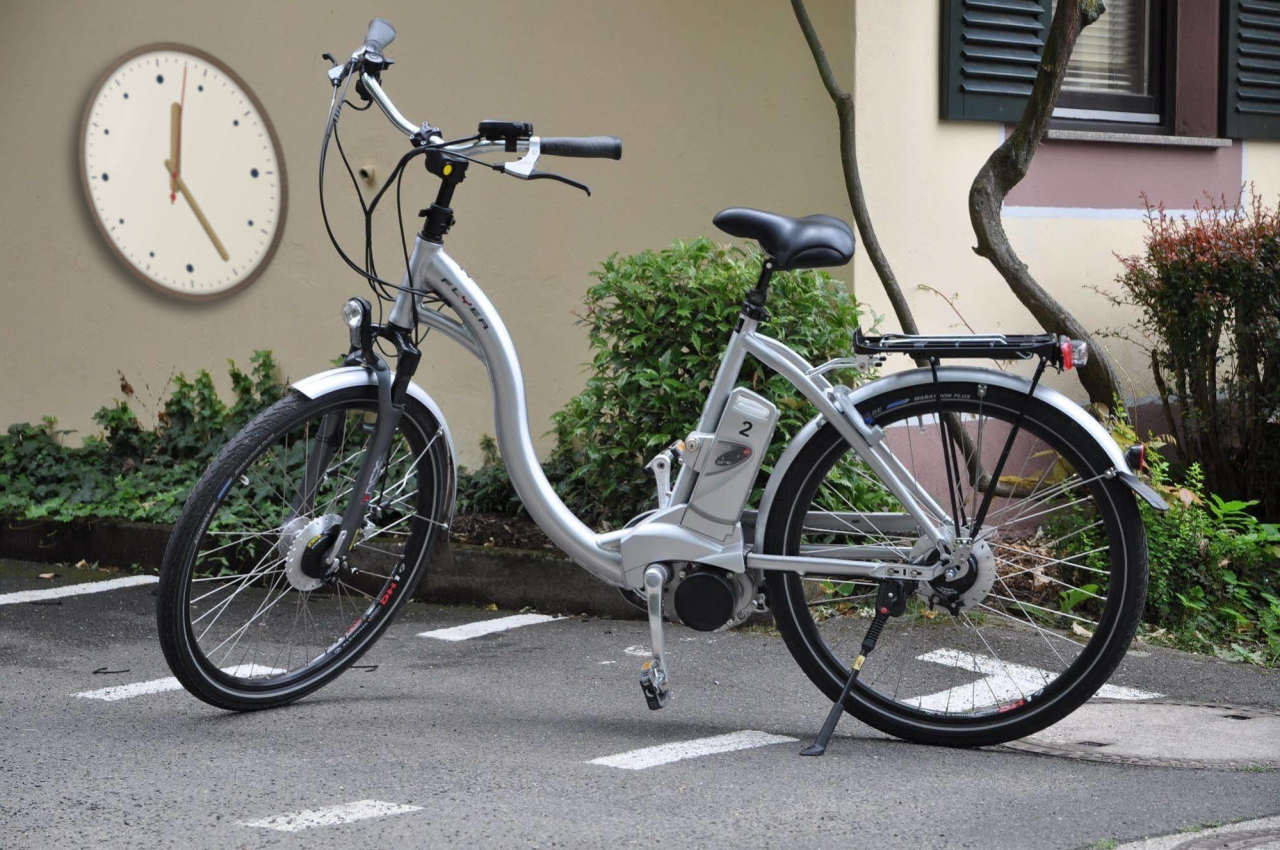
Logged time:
12h25m03s
